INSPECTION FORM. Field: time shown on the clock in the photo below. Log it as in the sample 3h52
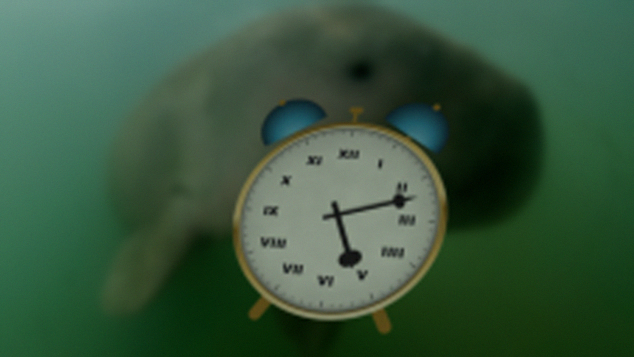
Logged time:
5h12
